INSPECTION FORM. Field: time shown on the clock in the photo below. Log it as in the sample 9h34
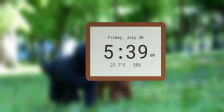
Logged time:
5h39
